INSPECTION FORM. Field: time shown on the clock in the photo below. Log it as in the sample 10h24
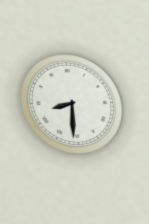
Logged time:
8h31
